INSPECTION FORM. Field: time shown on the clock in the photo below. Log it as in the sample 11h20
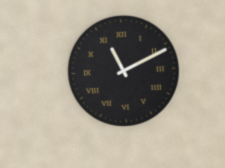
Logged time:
11h11
